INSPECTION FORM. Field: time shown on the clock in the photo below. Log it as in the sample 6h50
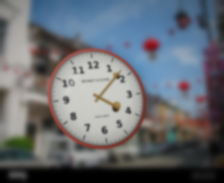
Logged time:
4h08
